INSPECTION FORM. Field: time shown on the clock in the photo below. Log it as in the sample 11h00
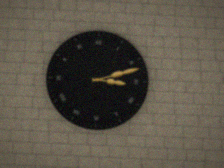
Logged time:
3h12
